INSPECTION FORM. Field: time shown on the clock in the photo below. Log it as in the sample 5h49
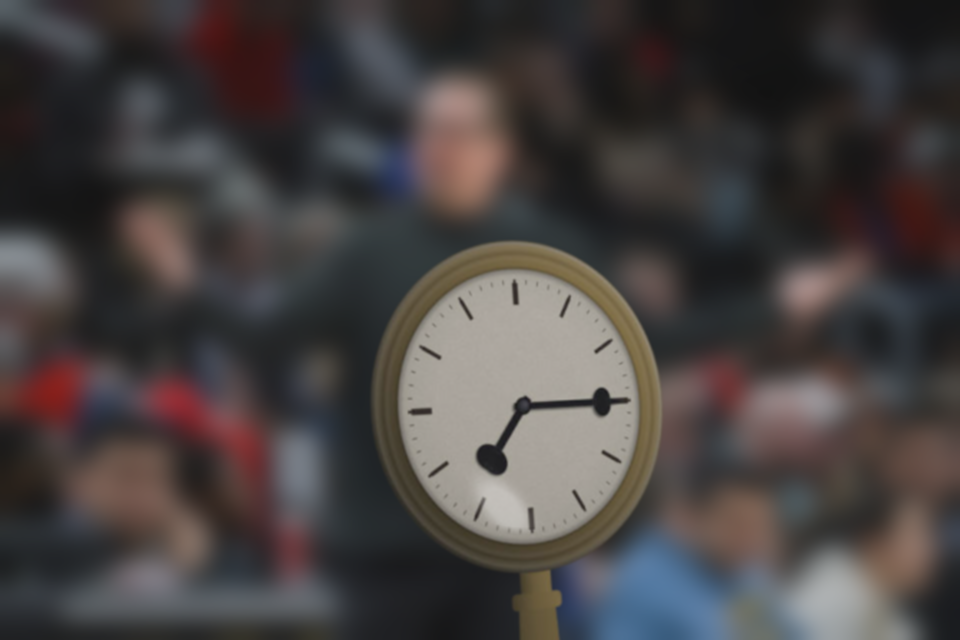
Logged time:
7h15
